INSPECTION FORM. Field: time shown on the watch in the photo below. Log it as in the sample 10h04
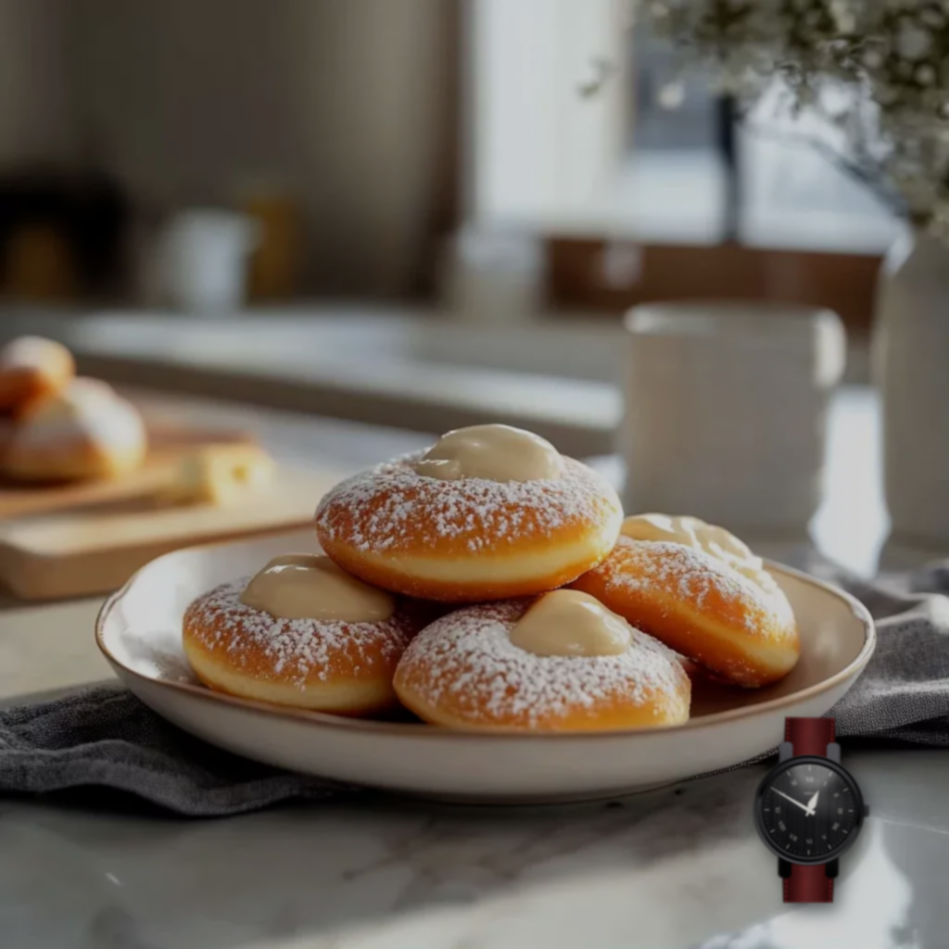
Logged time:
12h50
